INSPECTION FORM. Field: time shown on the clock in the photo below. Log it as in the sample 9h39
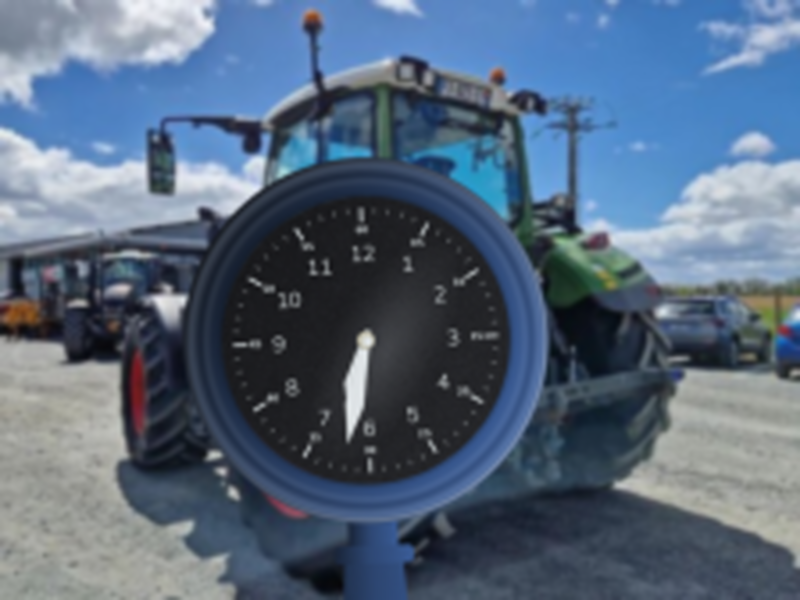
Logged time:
6h32
